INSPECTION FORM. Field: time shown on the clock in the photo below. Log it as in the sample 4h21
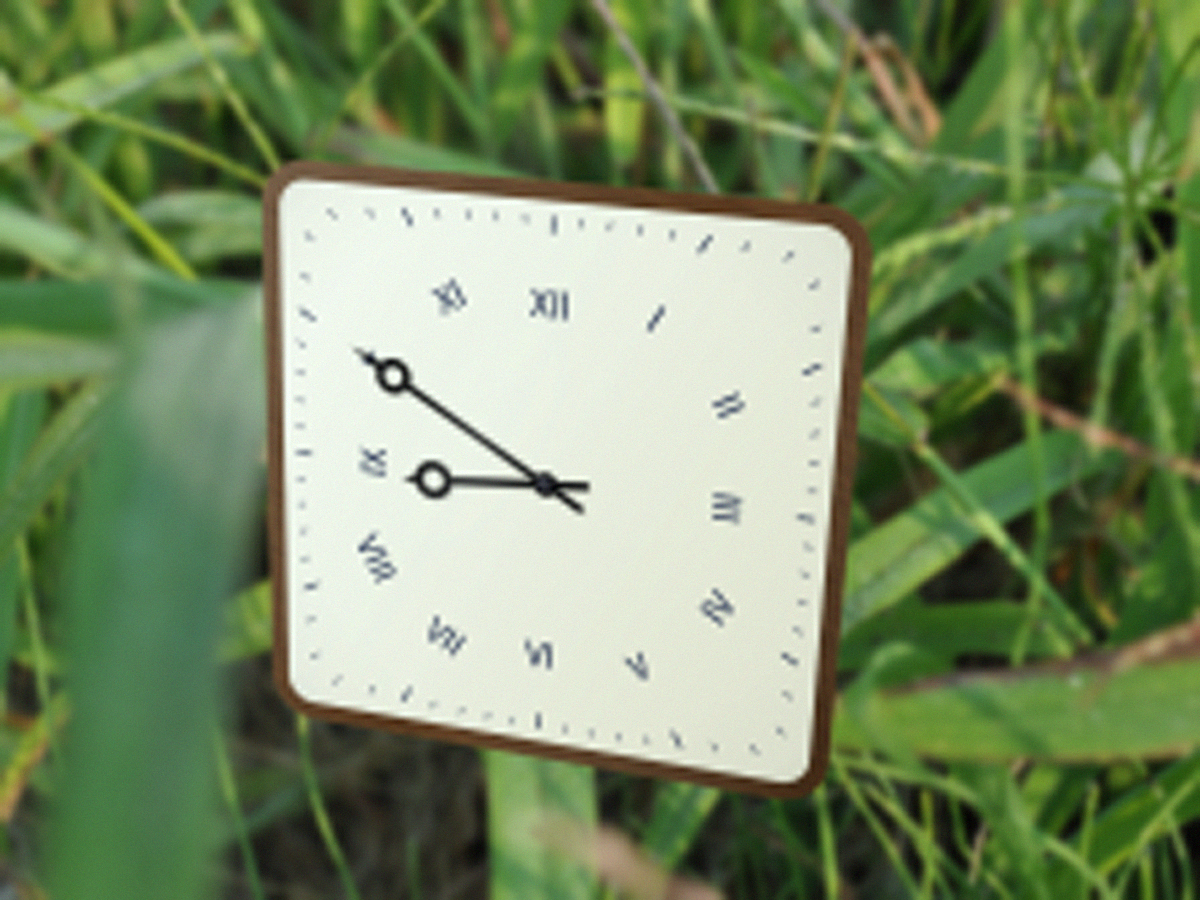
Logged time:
8h50
